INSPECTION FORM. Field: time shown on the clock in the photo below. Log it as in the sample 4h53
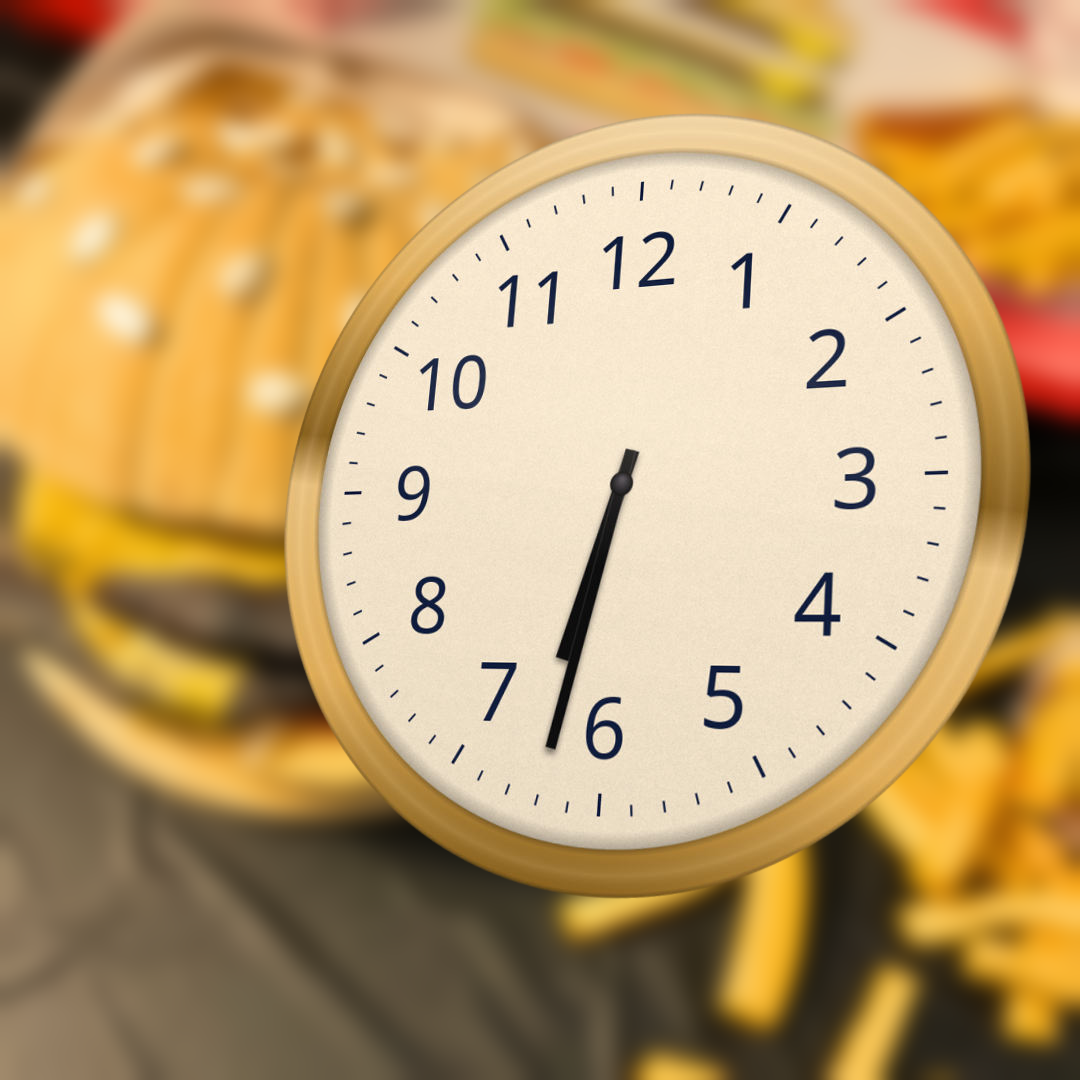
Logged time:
6h32
